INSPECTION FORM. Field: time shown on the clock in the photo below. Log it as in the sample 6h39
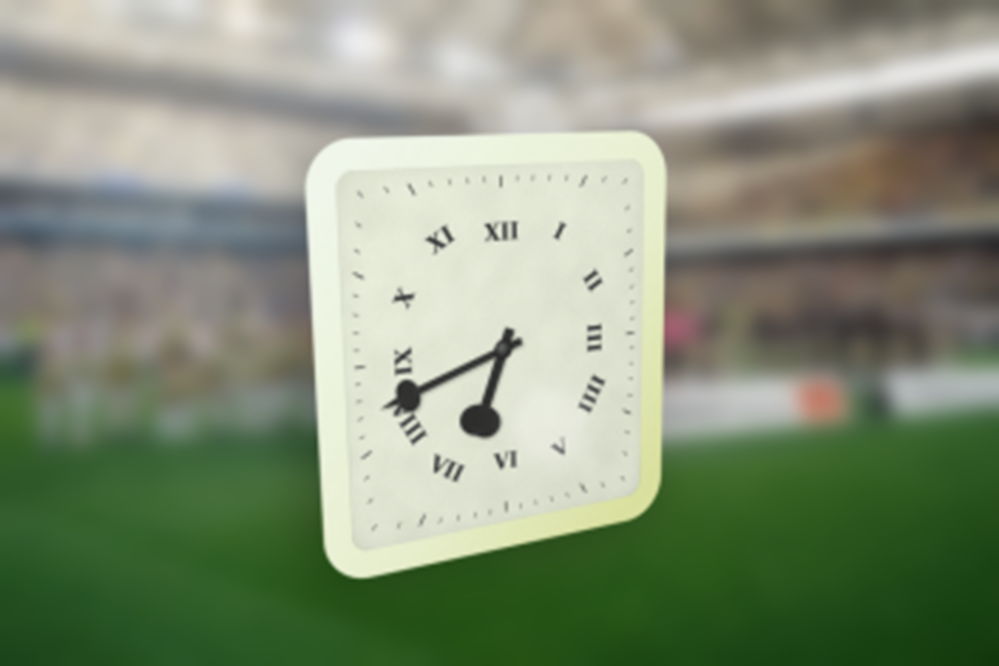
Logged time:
6h42
